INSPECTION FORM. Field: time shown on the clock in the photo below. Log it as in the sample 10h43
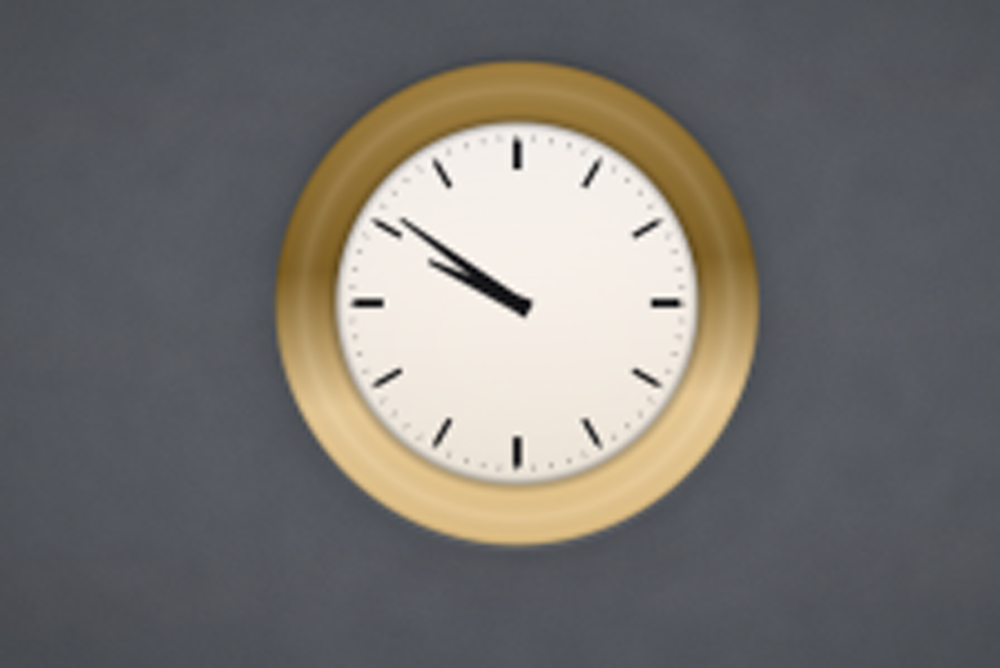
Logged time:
9h51
